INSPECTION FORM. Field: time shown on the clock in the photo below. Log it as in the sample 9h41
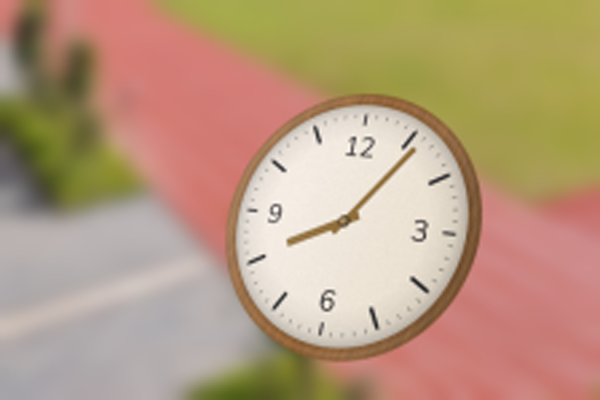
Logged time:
8h06
